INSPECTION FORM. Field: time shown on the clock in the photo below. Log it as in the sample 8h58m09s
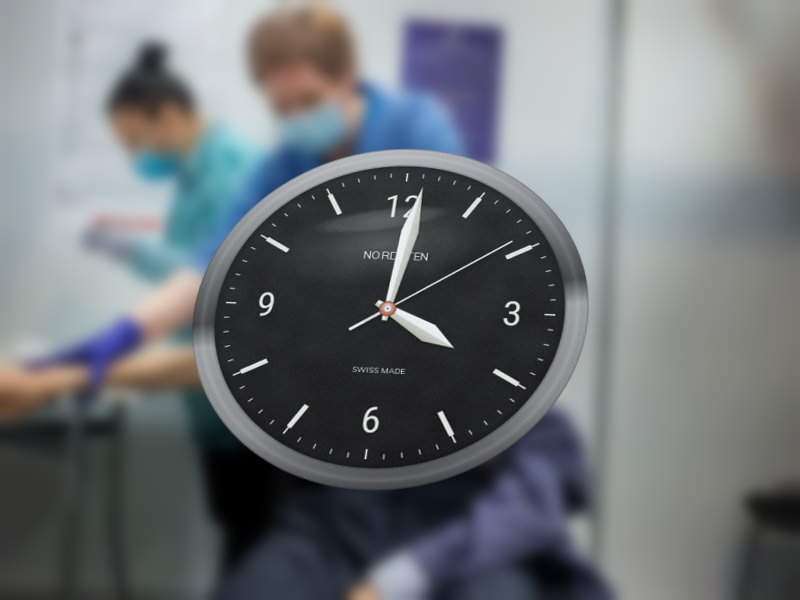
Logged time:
4h01m09s
